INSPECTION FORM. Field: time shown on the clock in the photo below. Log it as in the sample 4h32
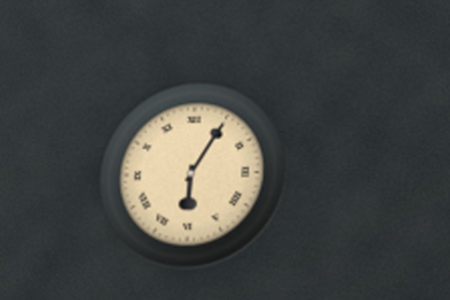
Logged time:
6h05
